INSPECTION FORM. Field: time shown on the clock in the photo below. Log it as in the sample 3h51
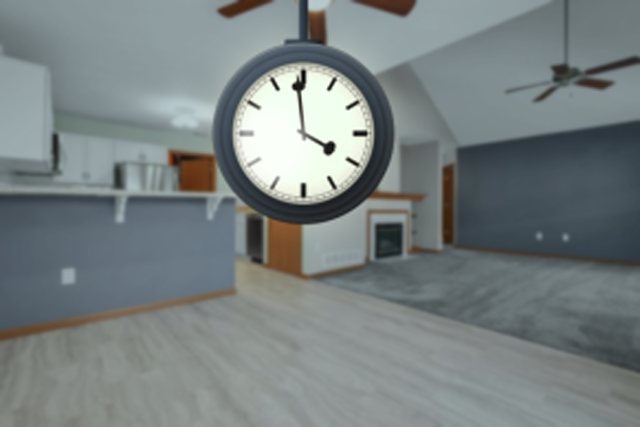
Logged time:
3h59
